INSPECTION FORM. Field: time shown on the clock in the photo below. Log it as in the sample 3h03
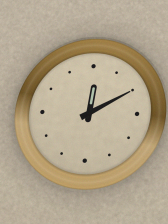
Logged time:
12h10
